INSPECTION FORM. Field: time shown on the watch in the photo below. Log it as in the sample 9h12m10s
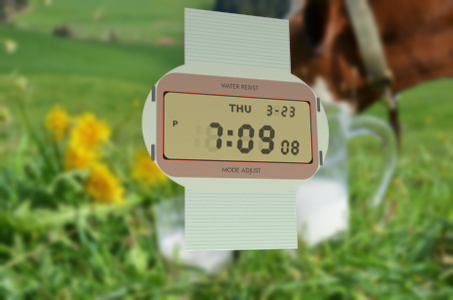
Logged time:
7h09m08s
